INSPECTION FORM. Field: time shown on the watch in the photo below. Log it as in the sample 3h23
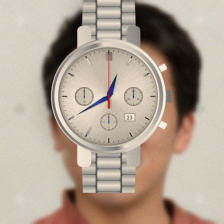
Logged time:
12h40
